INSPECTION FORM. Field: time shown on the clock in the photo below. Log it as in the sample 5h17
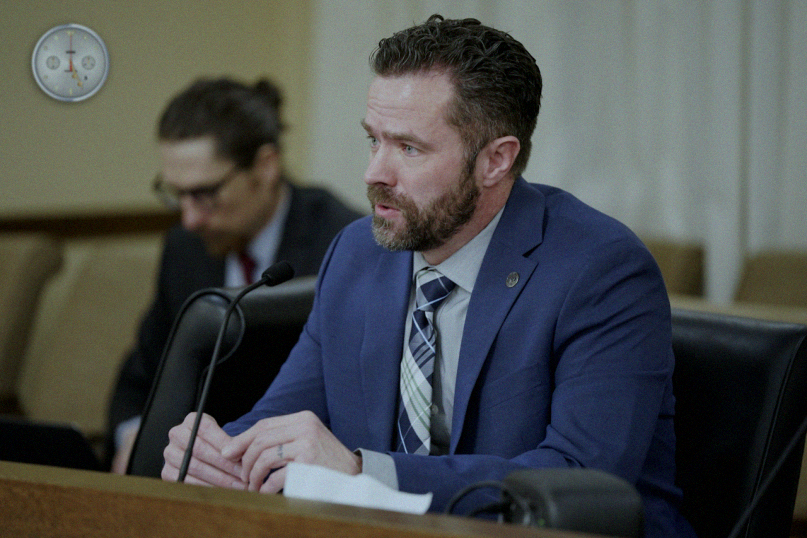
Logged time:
5h26
